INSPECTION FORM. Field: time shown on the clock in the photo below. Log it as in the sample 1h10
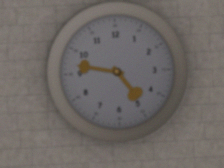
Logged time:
4h47
